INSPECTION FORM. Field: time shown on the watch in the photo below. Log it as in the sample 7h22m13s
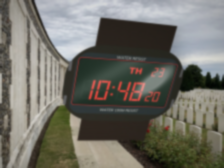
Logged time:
10h48m20s
